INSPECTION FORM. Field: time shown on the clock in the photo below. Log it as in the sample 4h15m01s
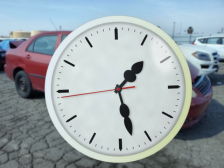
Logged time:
1h27m44s
